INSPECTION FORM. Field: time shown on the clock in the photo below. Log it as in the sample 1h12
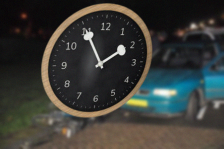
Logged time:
1h55
